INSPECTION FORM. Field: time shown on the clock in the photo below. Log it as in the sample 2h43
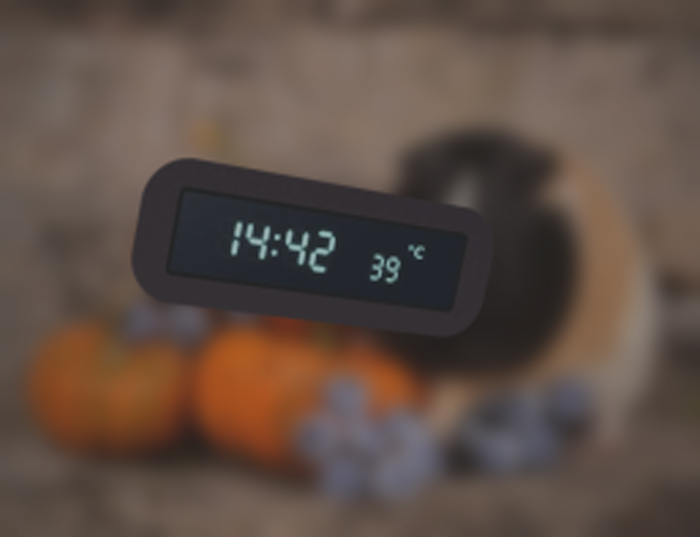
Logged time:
14h42
